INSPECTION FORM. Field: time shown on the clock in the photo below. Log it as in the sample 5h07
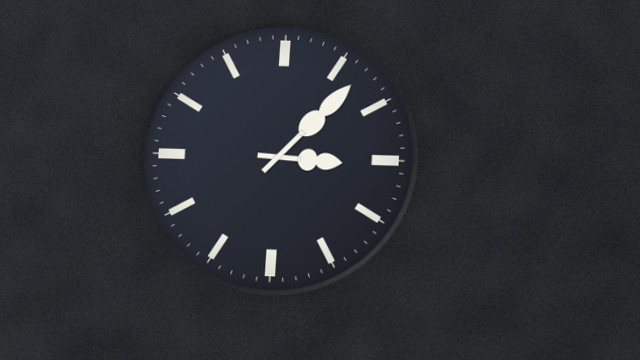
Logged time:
3h07
